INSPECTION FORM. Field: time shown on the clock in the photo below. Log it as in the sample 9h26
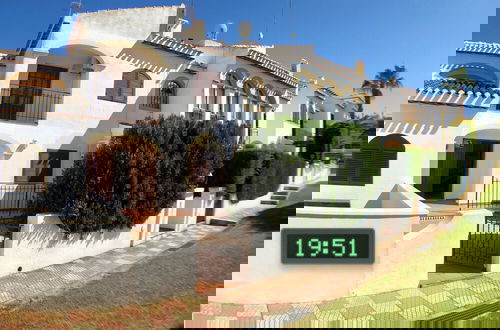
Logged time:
19h51
